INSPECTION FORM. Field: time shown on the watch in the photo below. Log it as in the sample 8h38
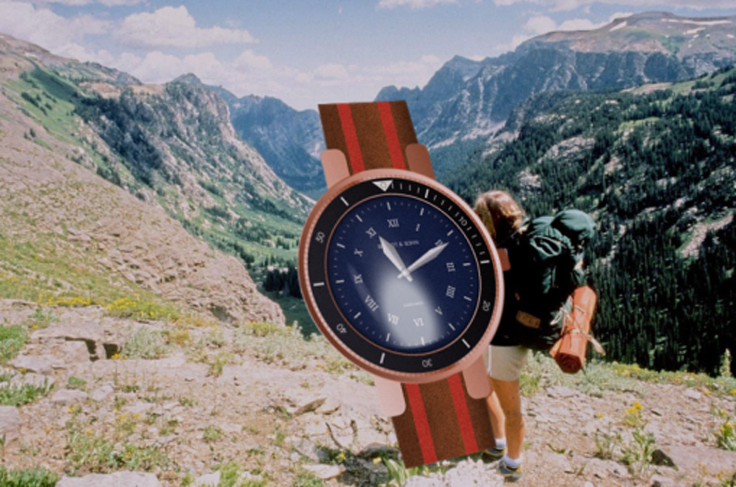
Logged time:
11h11
